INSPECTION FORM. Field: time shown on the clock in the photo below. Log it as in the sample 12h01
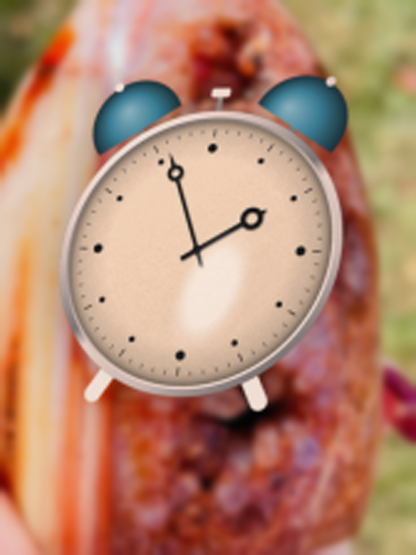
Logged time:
1h56
